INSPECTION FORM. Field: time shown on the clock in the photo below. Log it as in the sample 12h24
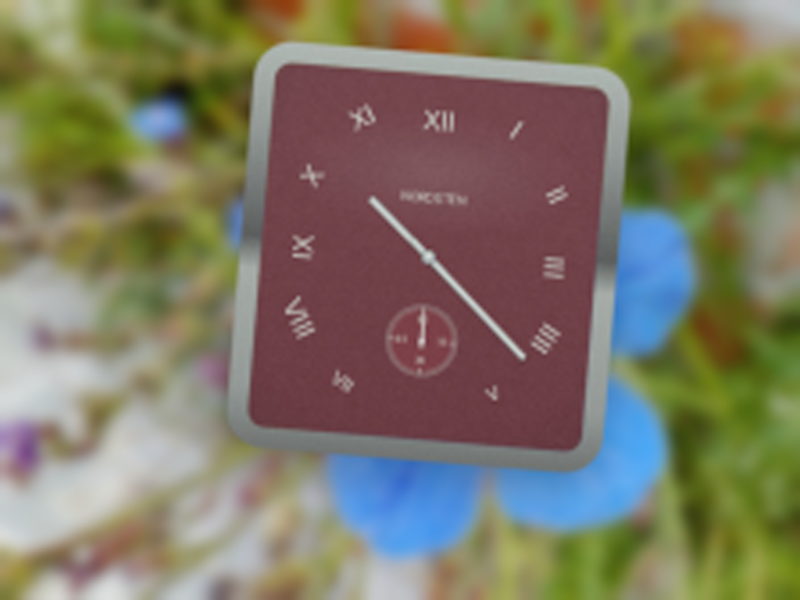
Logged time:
10h22
